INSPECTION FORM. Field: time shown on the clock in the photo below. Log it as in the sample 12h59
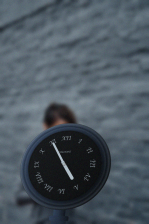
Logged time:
4h55
